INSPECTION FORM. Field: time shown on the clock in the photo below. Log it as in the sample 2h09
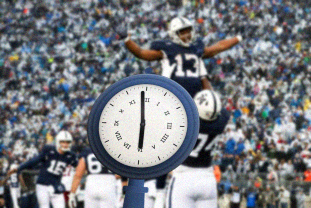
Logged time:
5h59
